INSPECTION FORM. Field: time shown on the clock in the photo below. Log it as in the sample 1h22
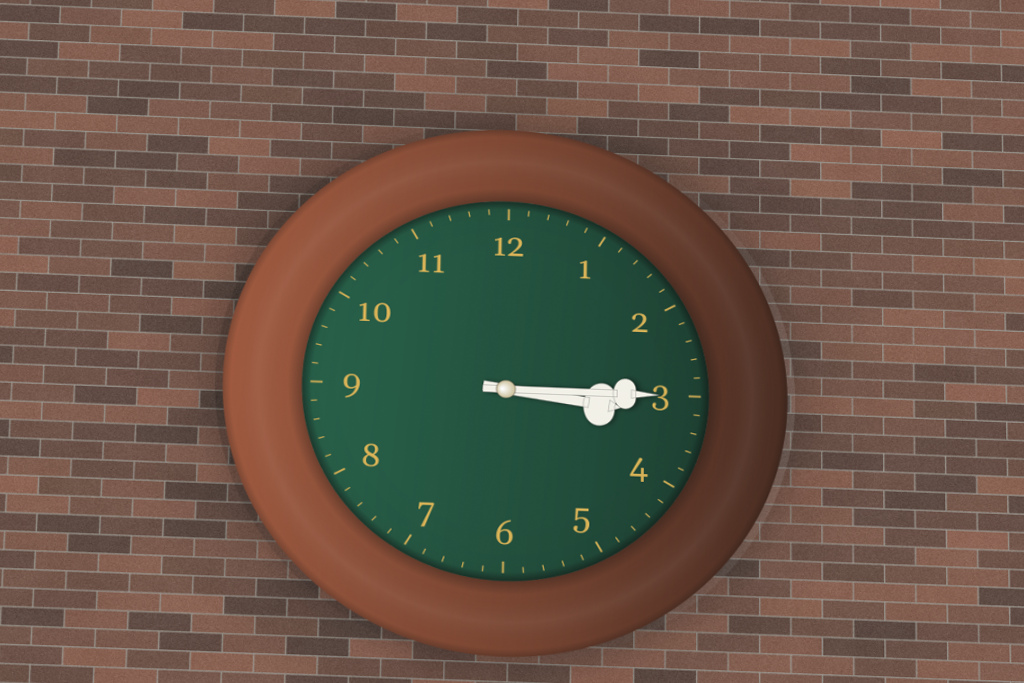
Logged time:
3h15
